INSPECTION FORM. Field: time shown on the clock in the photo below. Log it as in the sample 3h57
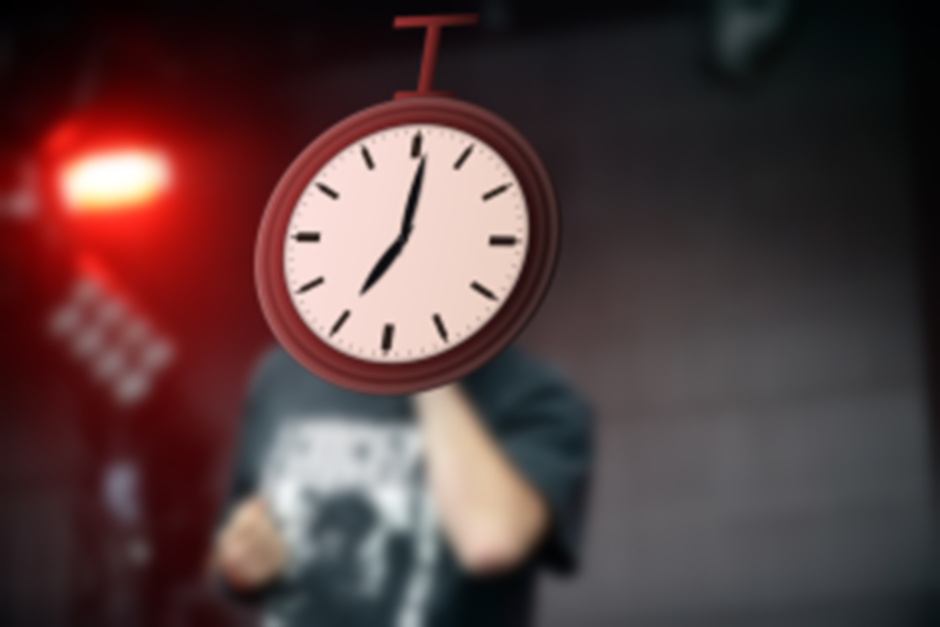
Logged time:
7h01
